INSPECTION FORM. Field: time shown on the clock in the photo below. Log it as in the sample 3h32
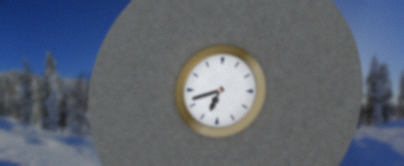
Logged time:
6h42
